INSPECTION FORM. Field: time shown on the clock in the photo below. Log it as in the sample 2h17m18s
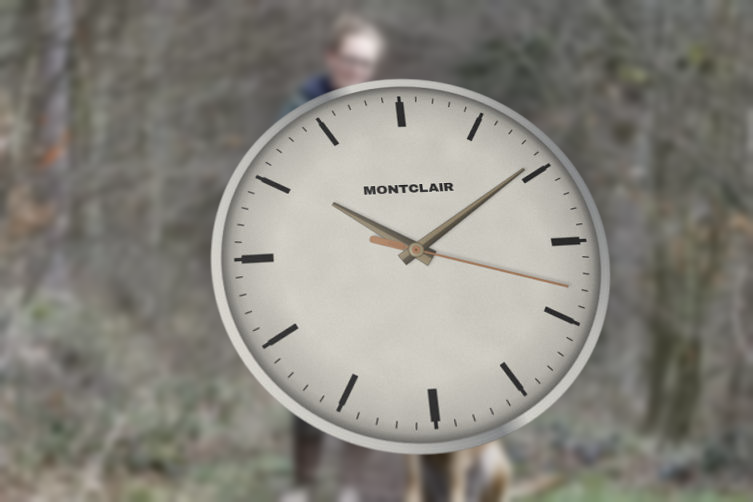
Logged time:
10h09m18s
